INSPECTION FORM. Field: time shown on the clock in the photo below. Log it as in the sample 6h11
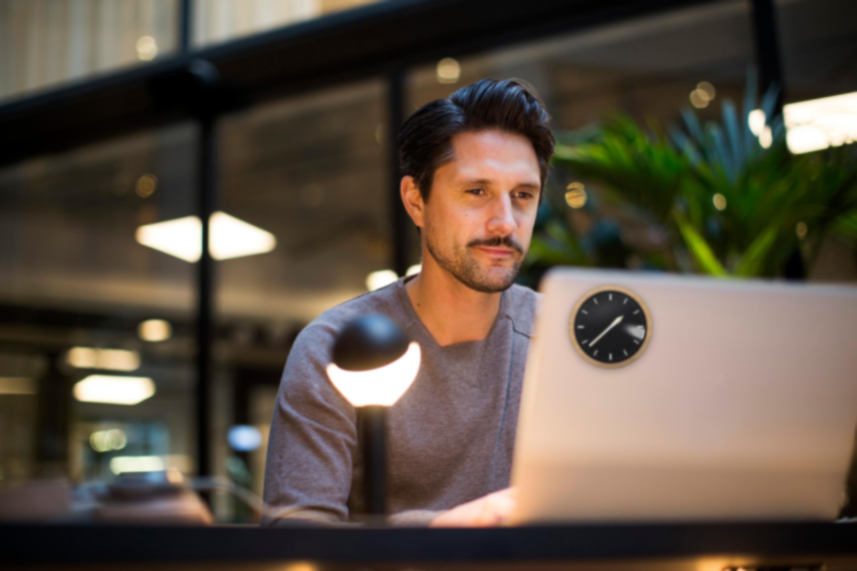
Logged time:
1h38
